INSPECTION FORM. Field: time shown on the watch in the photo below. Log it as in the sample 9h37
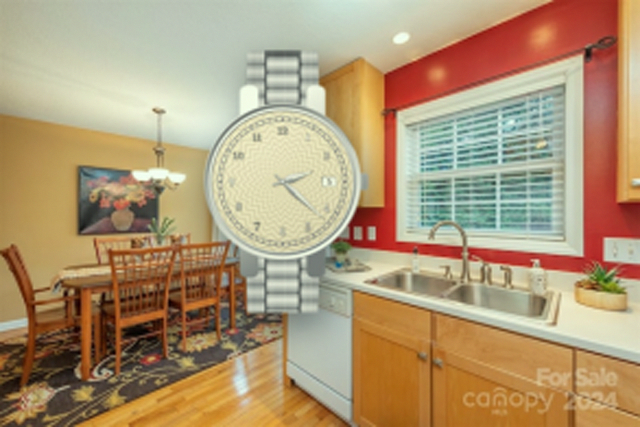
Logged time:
2h22
